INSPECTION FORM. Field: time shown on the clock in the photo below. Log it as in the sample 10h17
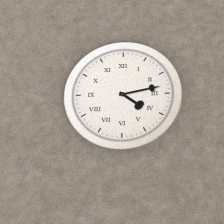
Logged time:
4h13
